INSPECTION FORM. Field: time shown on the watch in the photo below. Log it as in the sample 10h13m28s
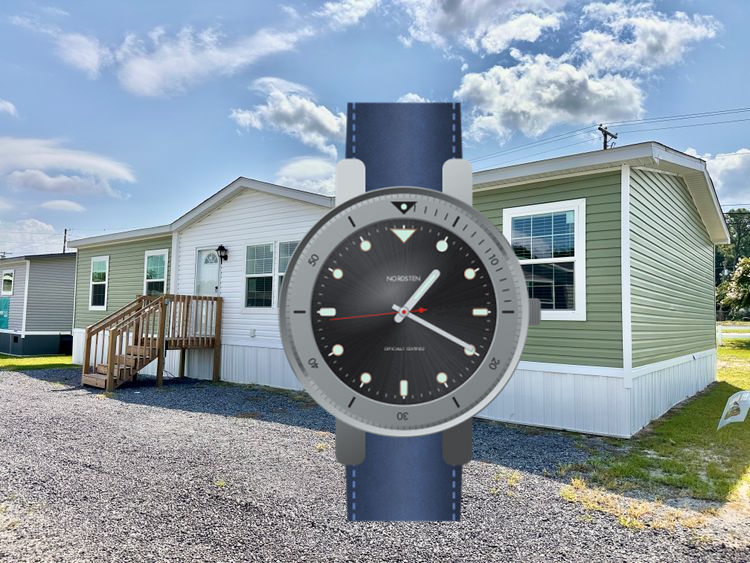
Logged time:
1h19m44s
